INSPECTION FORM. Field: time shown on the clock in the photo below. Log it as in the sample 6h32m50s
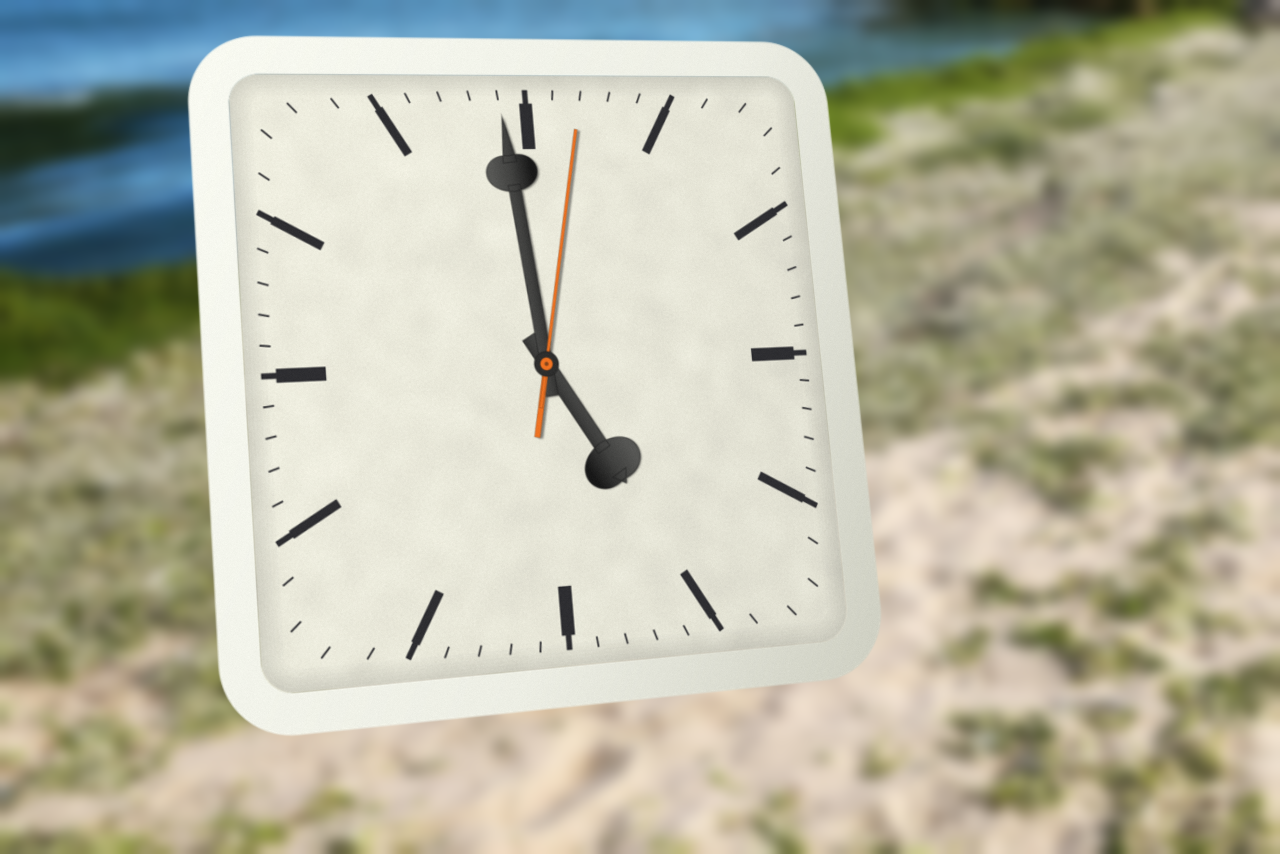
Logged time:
4h59m02s
